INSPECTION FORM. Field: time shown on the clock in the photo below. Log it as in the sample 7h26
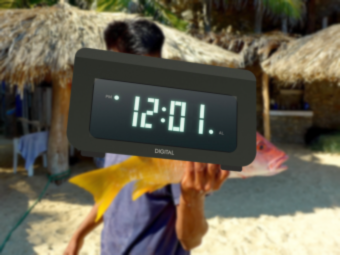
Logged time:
12h01
